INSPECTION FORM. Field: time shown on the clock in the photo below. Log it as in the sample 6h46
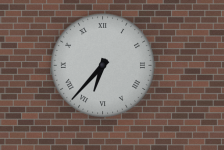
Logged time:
6h37
